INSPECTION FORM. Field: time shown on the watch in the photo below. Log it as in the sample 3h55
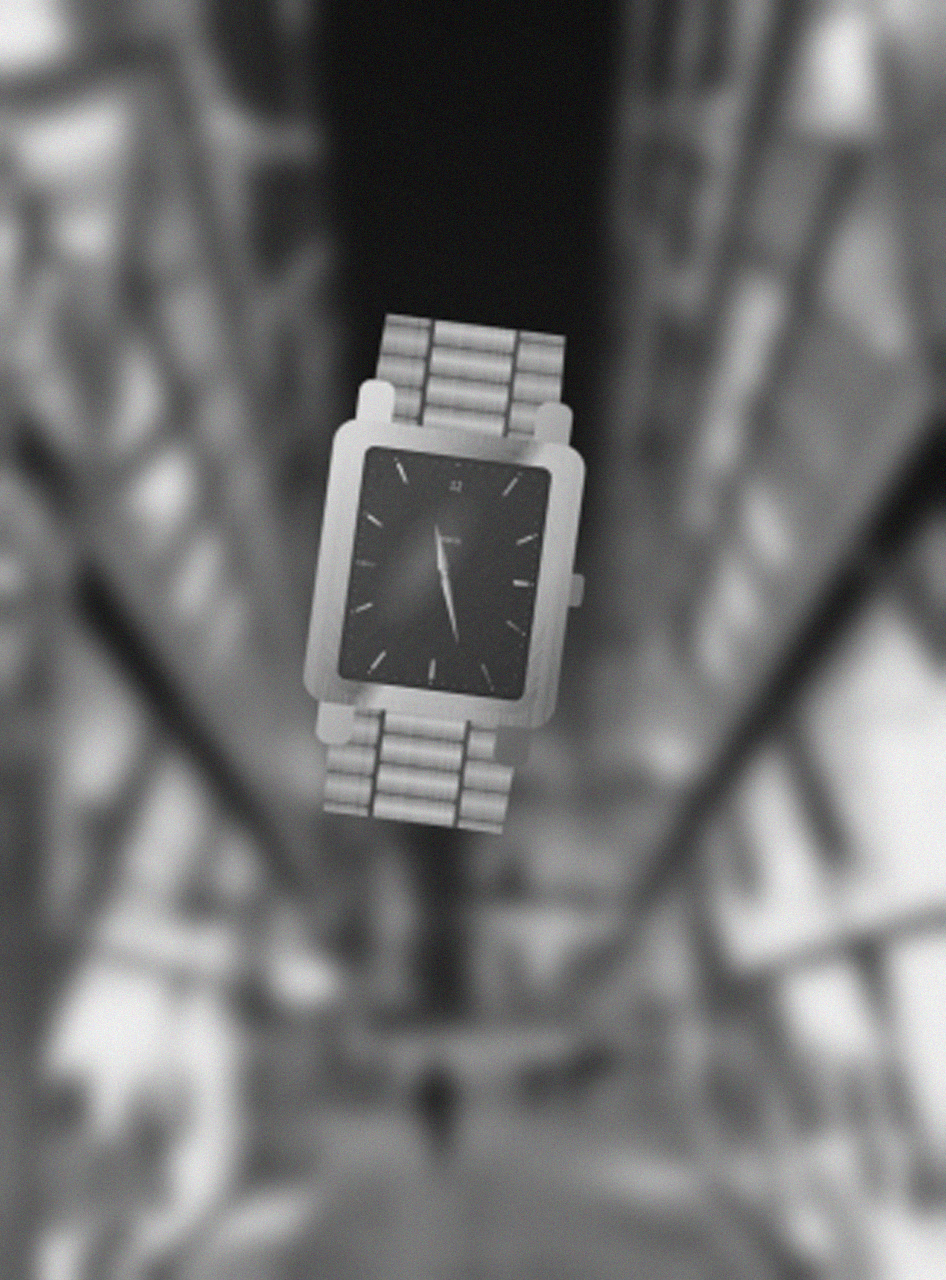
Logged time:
11h27
